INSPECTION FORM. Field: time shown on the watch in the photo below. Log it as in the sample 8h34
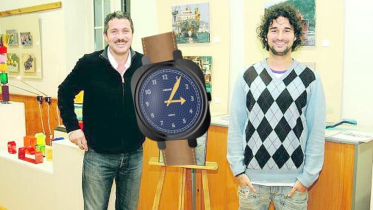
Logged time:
3h06
